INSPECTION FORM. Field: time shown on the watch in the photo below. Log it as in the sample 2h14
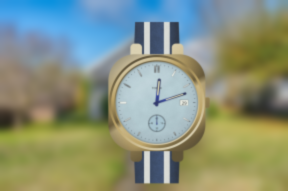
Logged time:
12h12
